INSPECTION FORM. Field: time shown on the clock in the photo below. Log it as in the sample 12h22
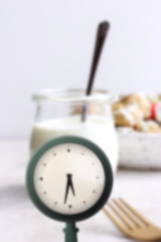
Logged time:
5h32
